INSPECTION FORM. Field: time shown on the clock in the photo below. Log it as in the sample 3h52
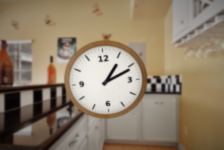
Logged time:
1h11
